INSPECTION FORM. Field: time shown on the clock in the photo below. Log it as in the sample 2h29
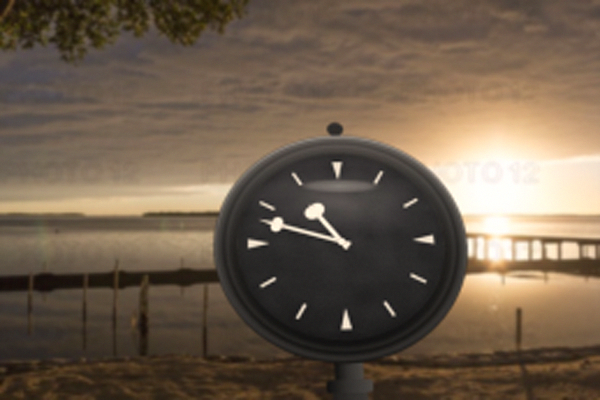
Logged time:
10h48
